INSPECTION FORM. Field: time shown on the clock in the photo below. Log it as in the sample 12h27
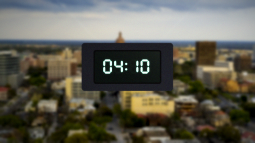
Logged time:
4h10
